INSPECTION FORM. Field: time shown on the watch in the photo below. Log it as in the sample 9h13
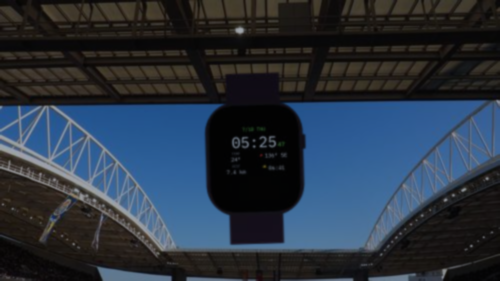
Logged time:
5h25
